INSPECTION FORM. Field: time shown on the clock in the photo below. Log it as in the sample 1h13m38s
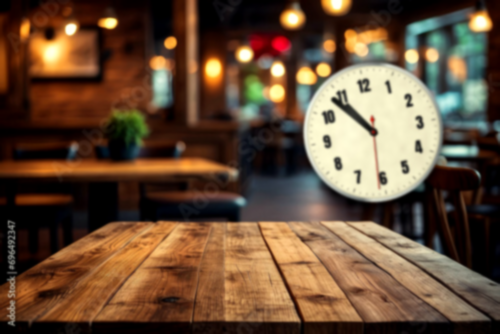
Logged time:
10h53m31s
